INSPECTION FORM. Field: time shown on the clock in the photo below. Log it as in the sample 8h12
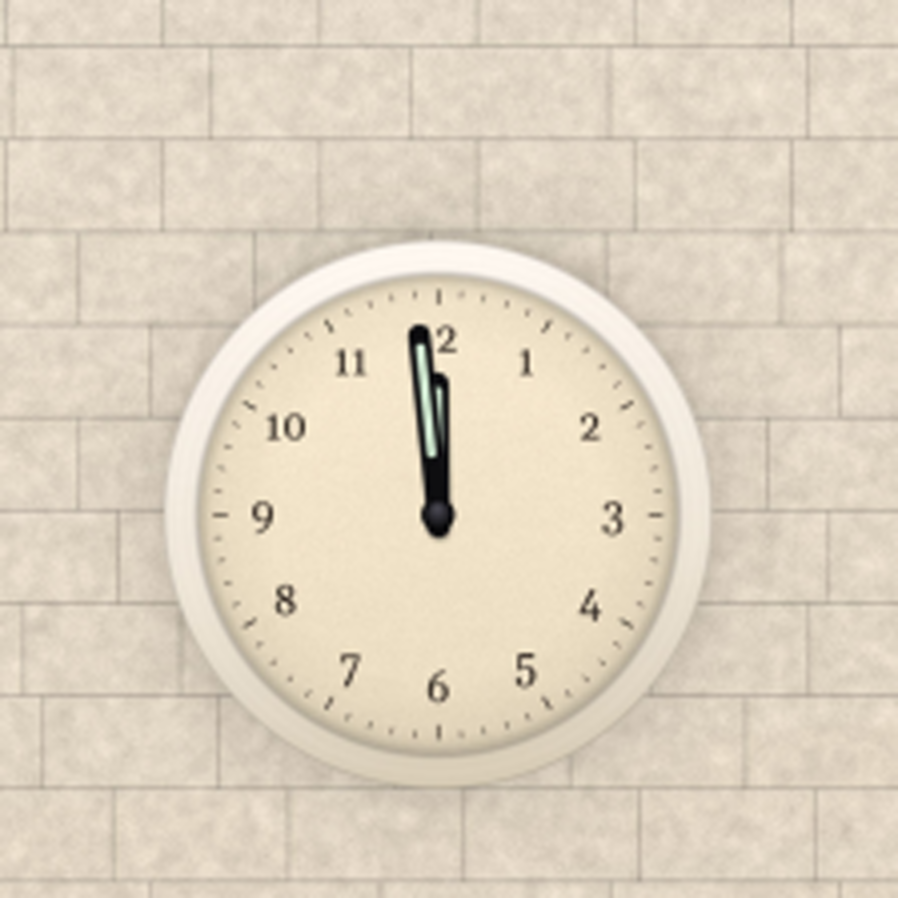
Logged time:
11h59
